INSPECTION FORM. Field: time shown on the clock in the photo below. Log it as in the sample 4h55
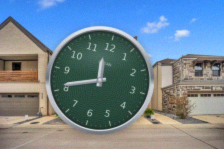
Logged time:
11h41
